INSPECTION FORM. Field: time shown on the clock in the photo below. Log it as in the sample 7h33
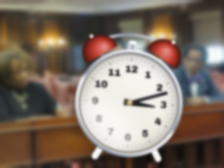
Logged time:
3h12
